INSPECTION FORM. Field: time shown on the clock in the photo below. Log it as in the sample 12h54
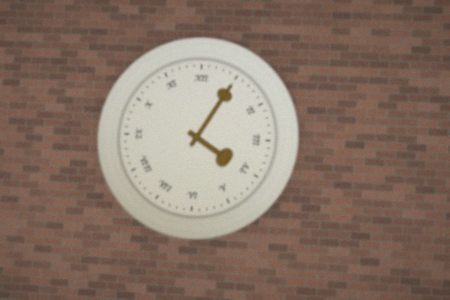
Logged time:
4h05
